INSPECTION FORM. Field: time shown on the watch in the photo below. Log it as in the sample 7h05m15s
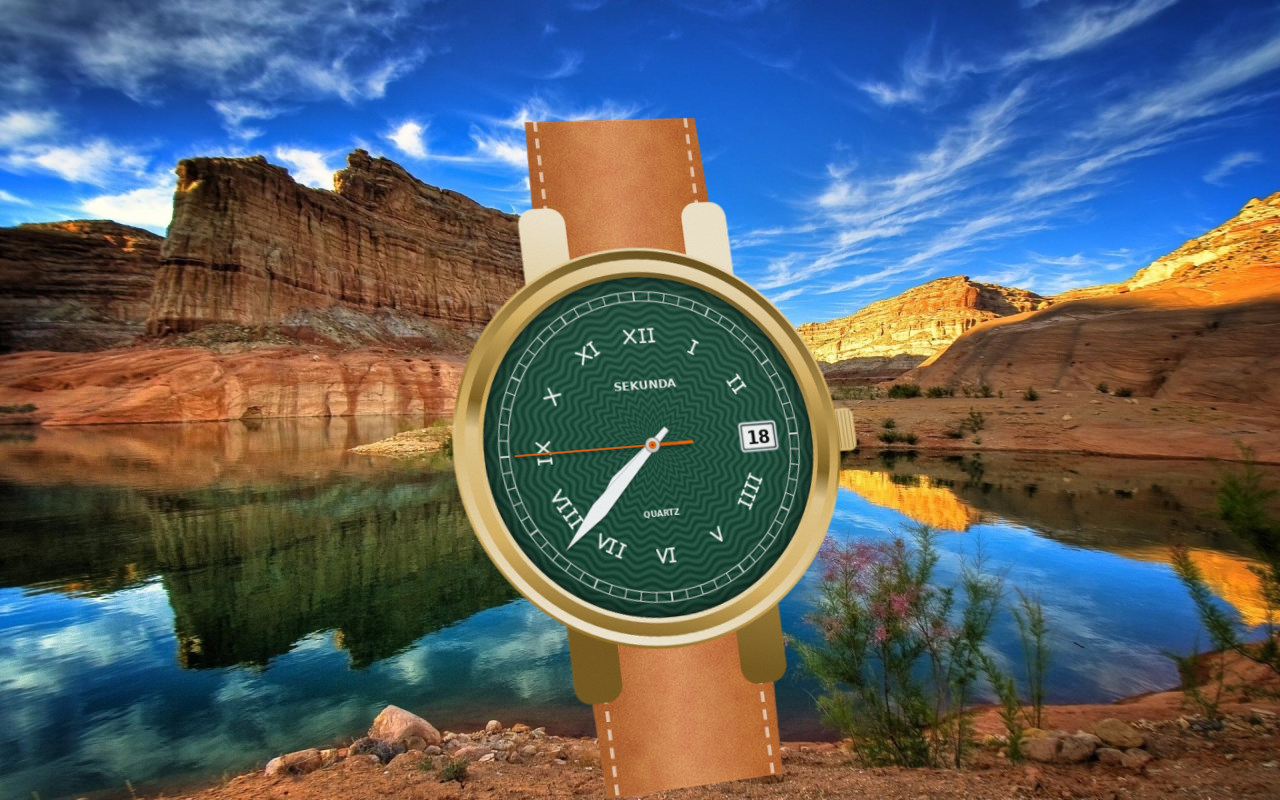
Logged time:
7h37m45s
